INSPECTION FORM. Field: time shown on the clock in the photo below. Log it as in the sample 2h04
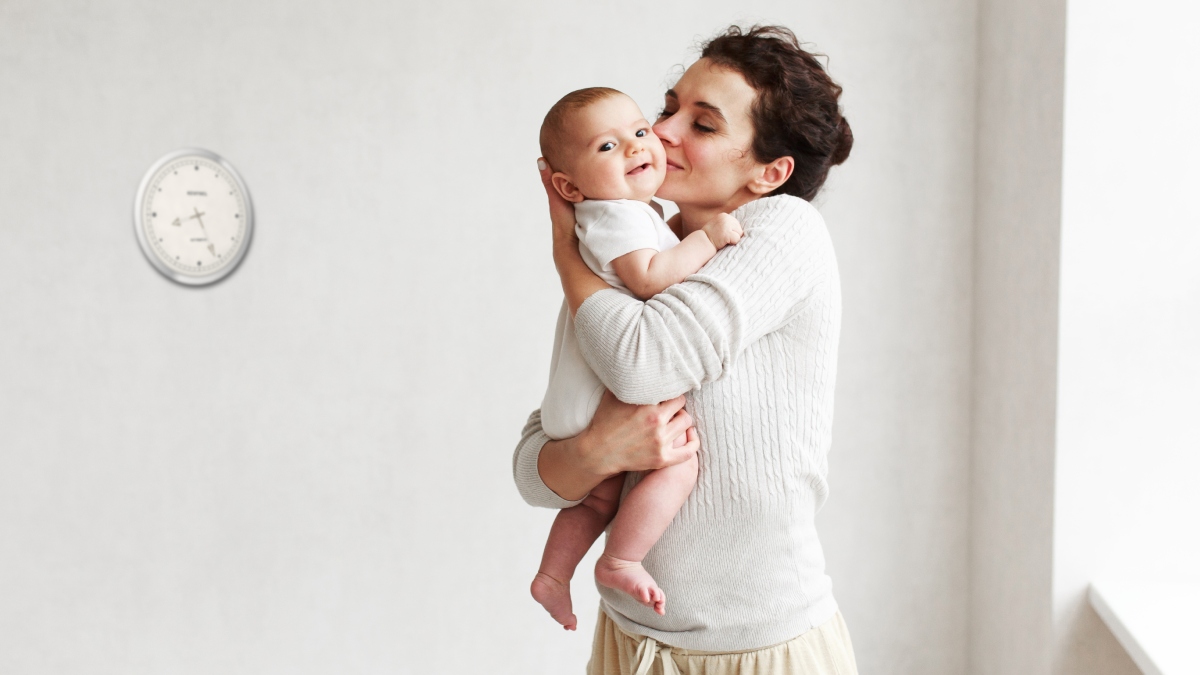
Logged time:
8h26
